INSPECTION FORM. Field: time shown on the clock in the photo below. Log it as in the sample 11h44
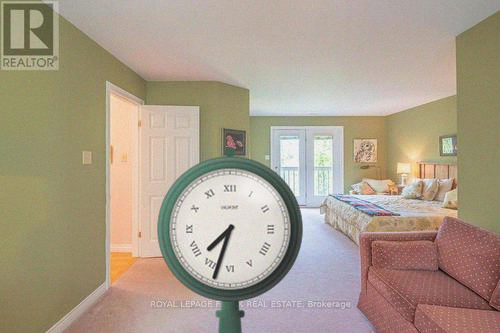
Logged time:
7h33
